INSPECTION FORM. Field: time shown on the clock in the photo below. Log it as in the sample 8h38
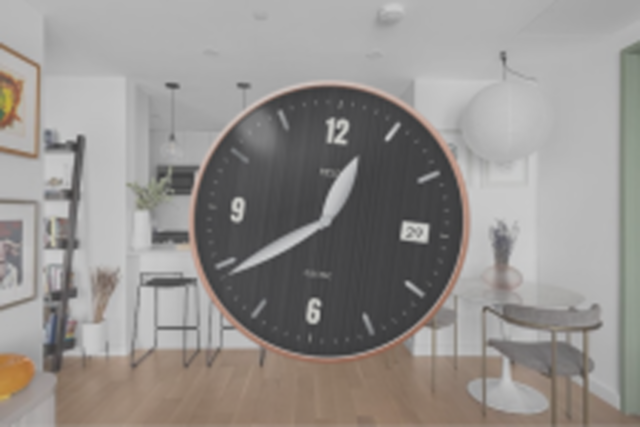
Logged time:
12h39
